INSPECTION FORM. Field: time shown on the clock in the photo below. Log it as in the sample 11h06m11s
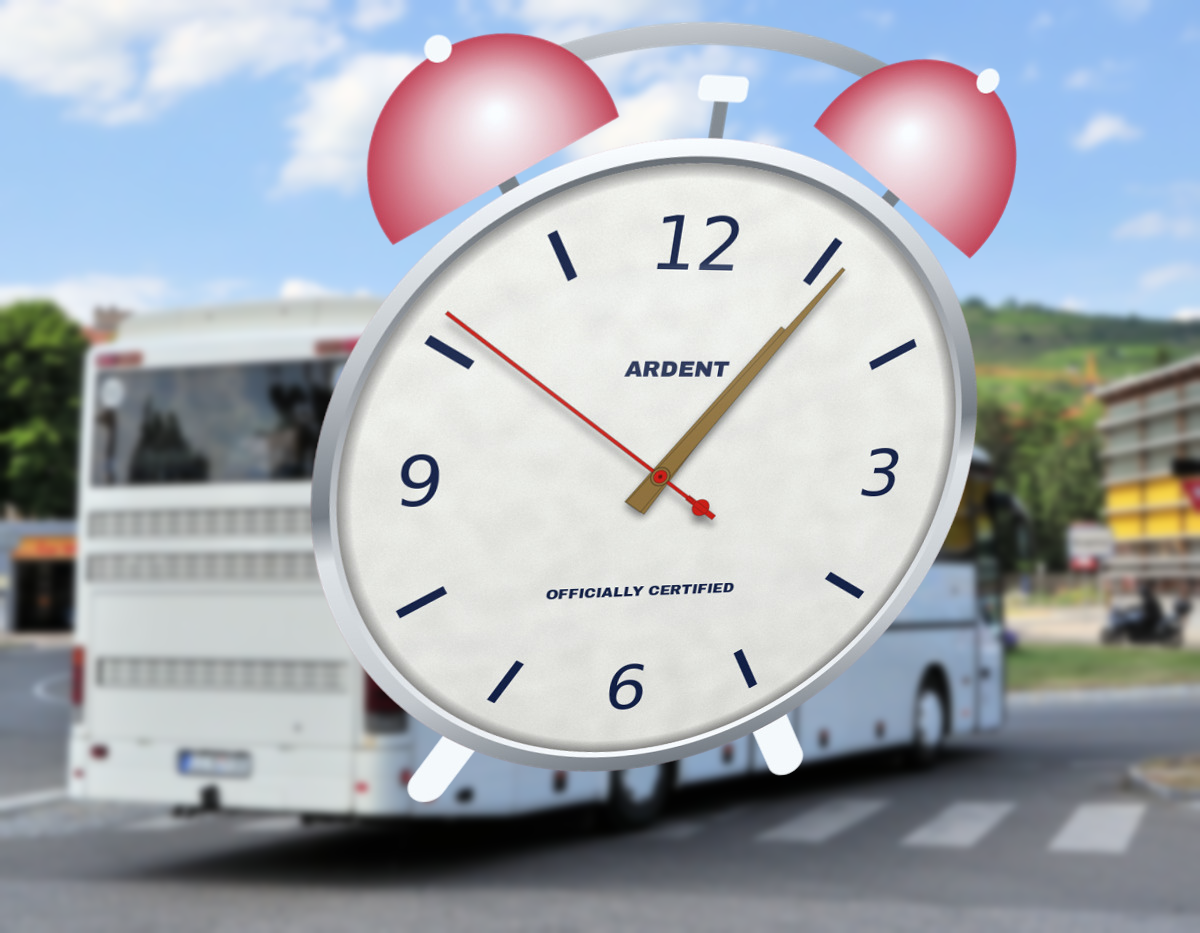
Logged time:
1h05m51s
